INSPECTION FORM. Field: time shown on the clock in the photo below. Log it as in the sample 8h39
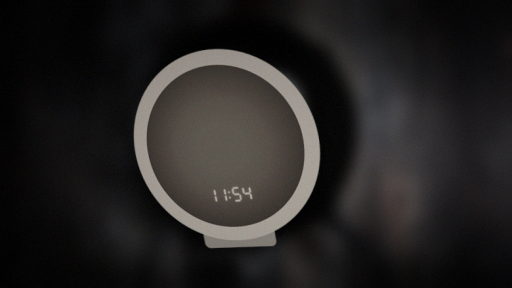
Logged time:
11h54
